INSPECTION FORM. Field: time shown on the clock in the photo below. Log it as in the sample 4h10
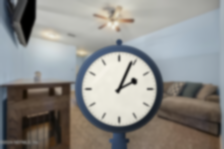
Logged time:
2h04
